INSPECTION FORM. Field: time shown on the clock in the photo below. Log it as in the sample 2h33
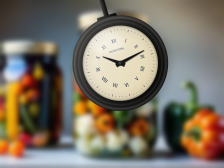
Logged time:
10h13
